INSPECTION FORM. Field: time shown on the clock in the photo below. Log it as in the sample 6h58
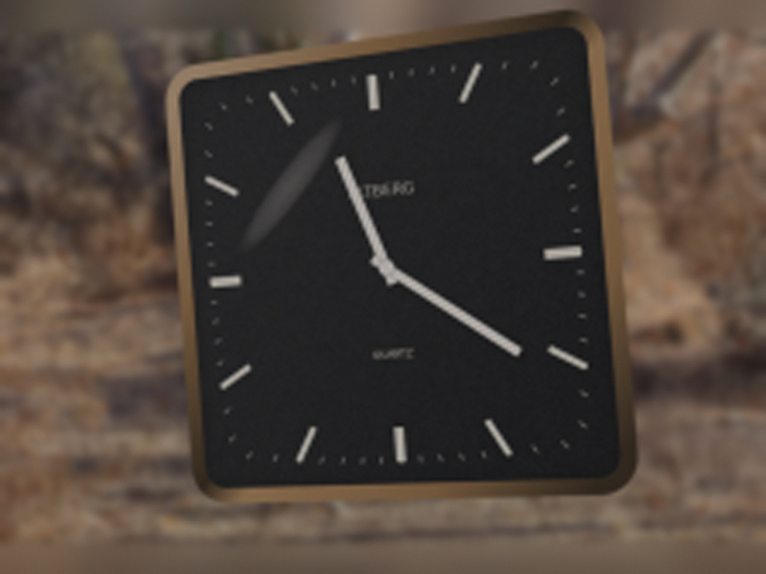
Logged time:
11h21
